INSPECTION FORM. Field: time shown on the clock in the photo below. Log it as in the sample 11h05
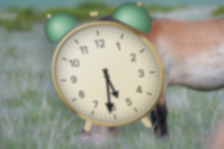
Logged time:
5h31
